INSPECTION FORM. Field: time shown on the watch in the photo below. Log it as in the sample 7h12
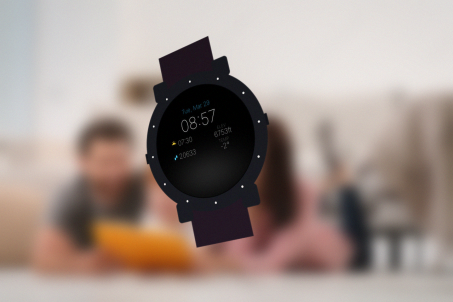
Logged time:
8h57
